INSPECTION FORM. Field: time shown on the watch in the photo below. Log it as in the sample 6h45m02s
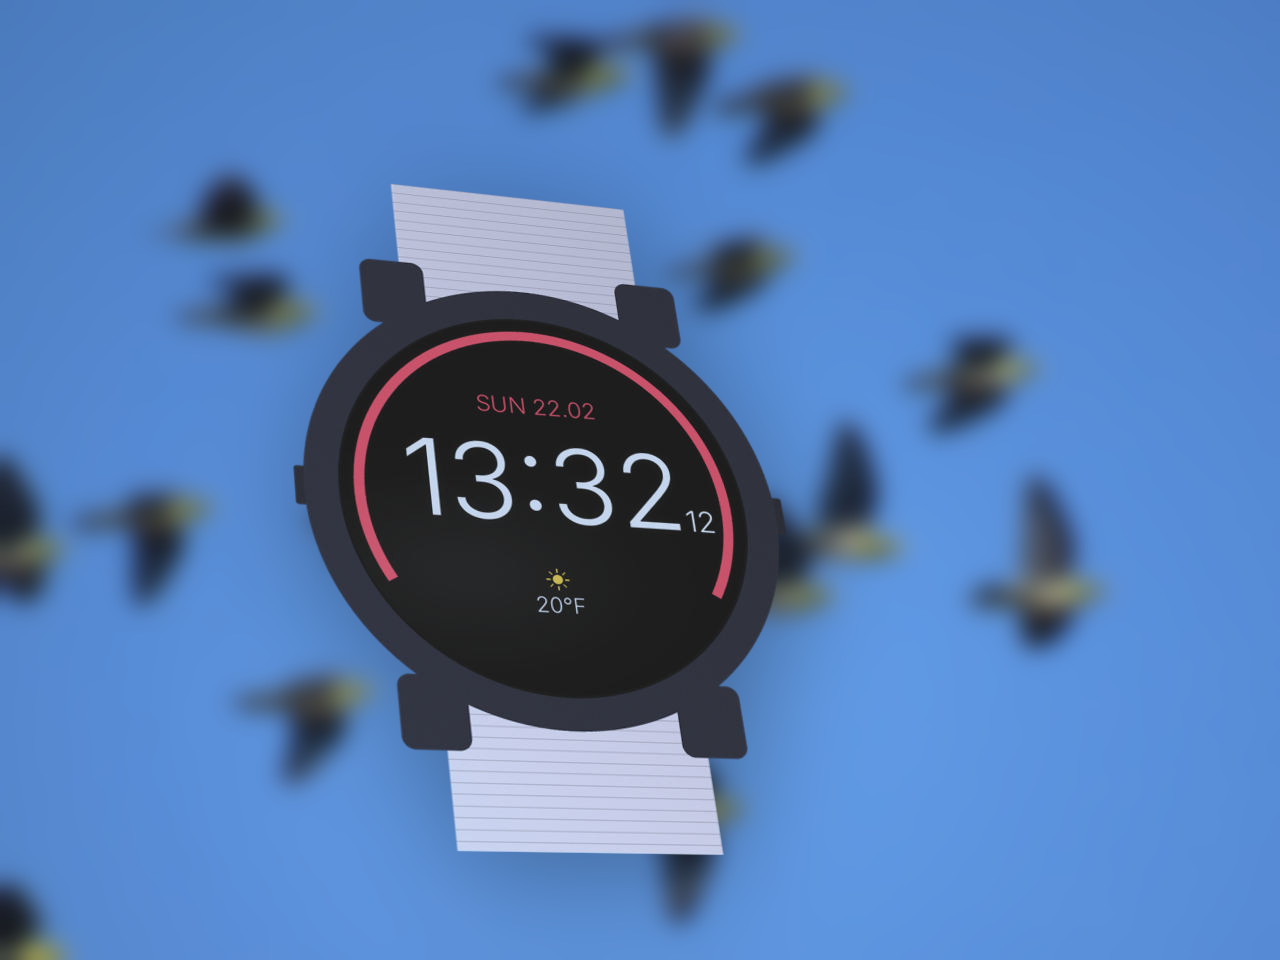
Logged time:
13h32m12s
